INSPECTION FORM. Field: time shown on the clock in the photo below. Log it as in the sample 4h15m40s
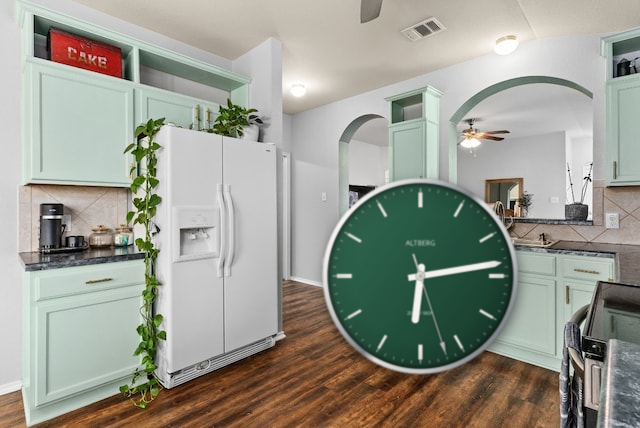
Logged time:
6h13m27s
